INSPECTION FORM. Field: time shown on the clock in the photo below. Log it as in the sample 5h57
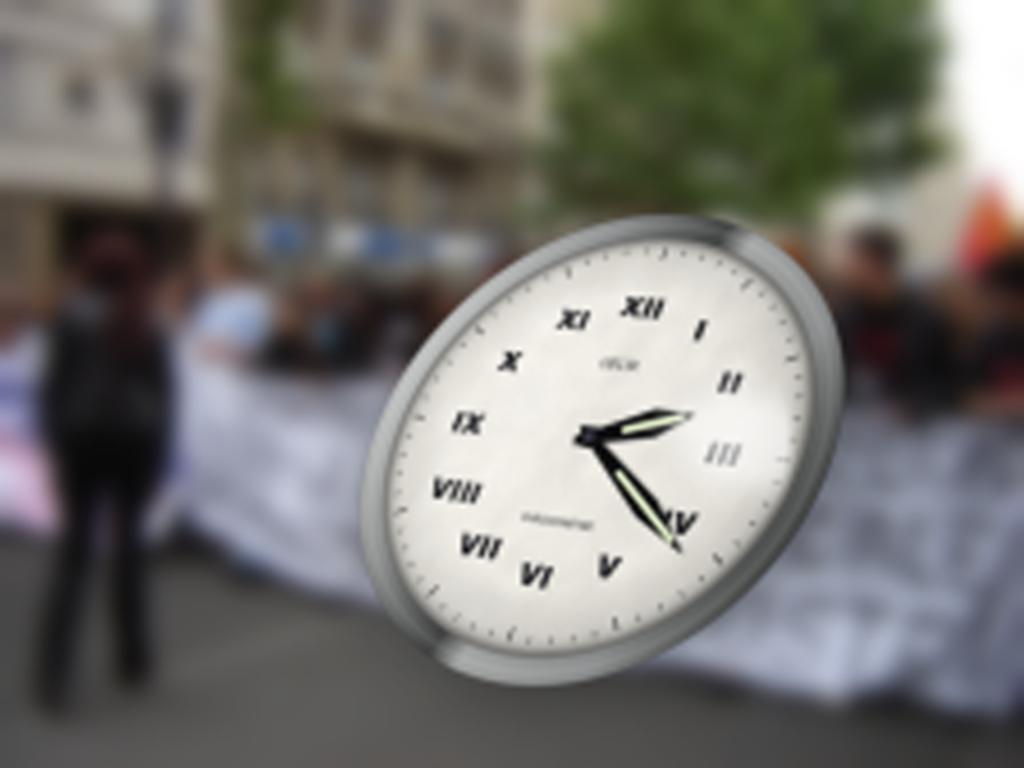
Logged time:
2h21
